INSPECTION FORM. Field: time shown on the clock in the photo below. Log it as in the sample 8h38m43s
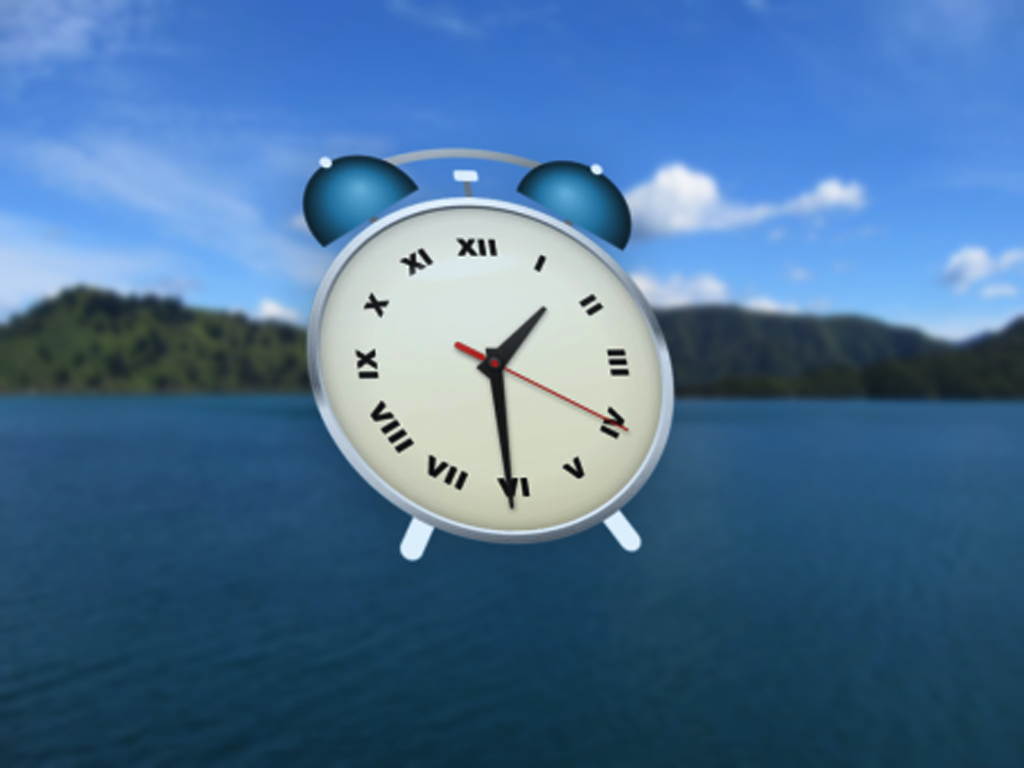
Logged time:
1h30m20s
